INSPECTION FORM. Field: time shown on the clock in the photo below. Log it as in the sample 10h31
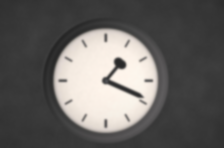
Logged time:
1h19
